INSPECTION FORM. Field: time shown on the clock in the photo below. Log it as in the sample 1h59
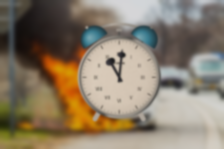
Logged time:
11h01
